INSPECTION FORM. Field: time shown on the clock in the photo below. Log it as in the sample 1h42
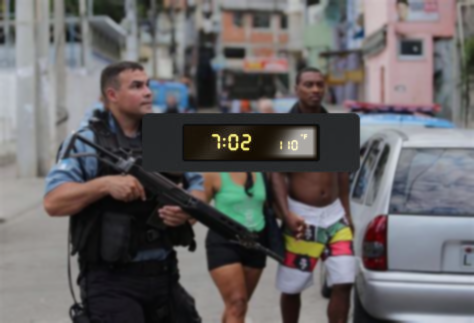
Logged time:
7h02
